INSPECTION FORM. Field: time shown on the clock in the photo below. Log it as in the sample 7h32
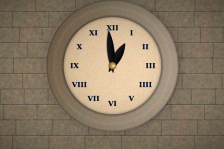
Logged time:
12h59
